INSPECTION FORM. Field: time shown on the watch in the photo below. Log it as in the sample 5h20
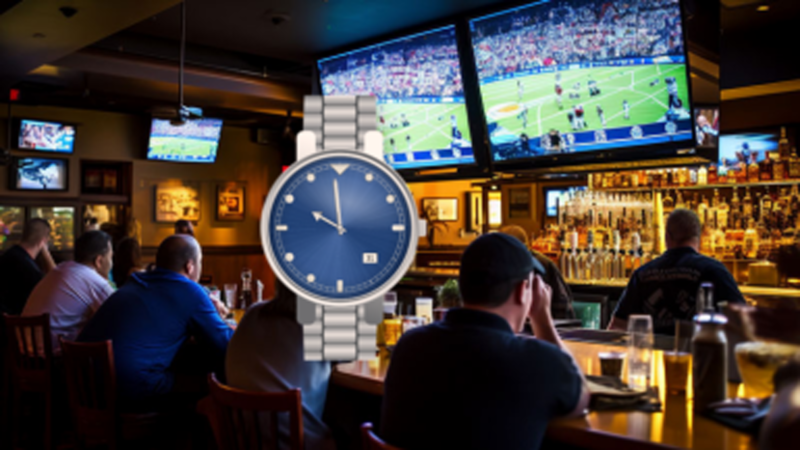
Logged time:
9h59
